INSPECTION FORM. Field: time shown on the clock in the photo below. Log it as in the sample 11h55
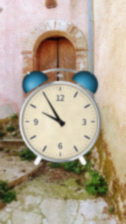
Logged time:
9h55
